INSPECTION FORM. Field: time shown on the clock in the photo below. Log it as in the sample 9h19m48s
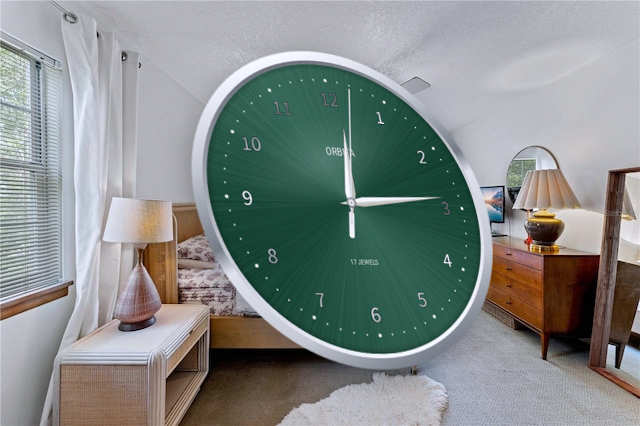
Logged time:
12h14m02s
